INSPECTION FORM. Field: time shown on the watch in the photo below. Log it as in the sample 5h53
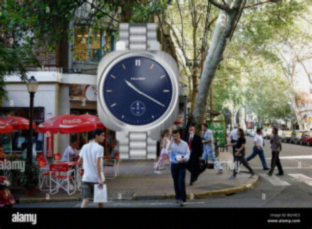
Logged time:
10h20
